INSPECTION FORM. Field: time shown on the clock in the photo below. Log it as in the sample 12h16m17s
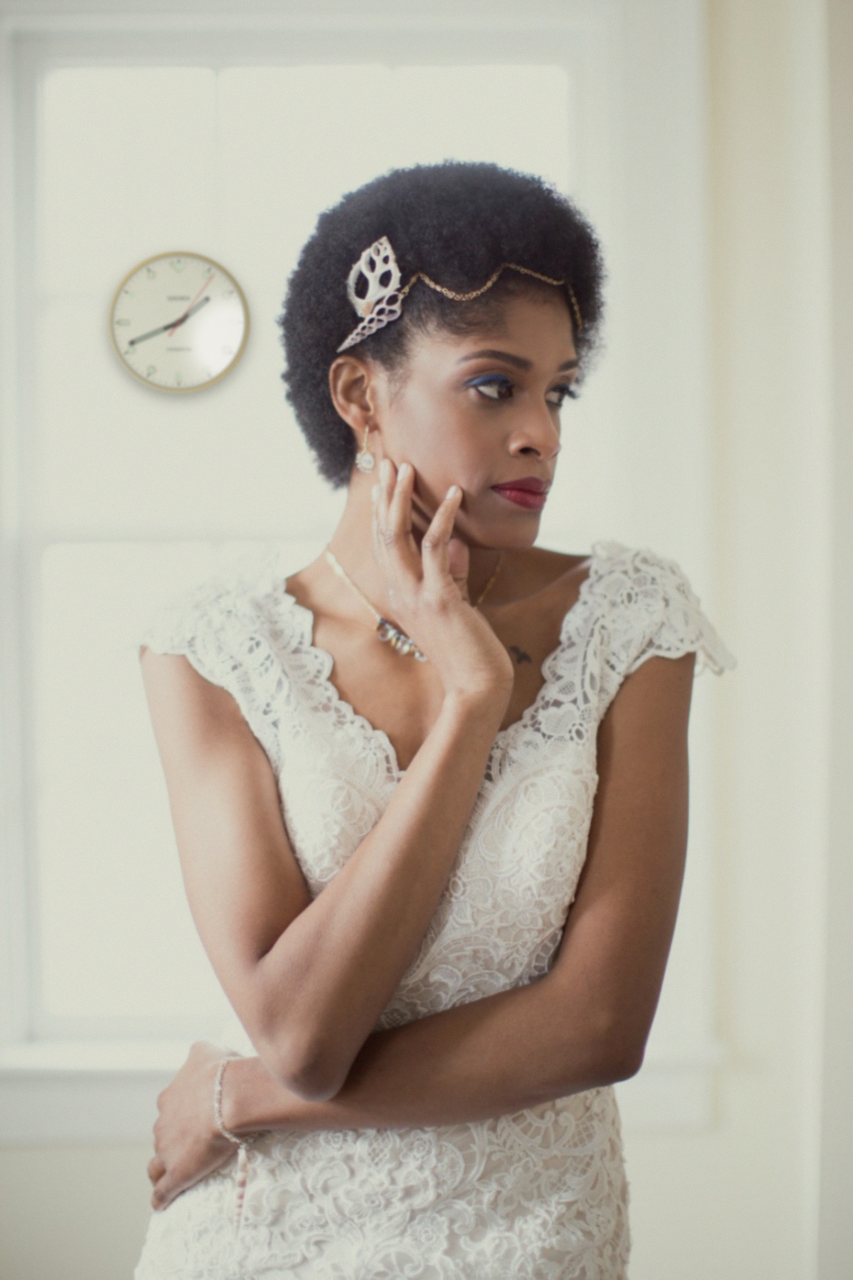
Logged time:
1h41m06s
